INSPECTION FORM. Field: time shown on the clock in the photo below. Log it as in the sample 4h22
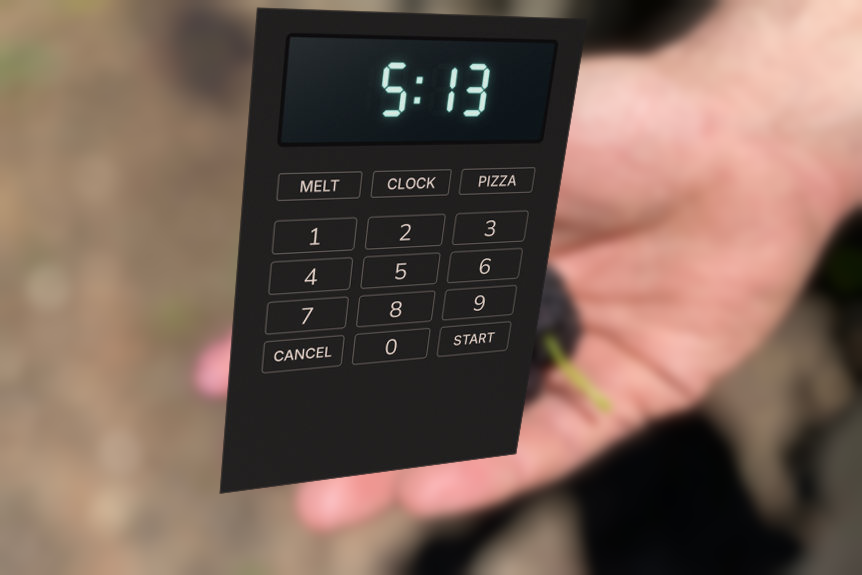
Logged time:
5h13
